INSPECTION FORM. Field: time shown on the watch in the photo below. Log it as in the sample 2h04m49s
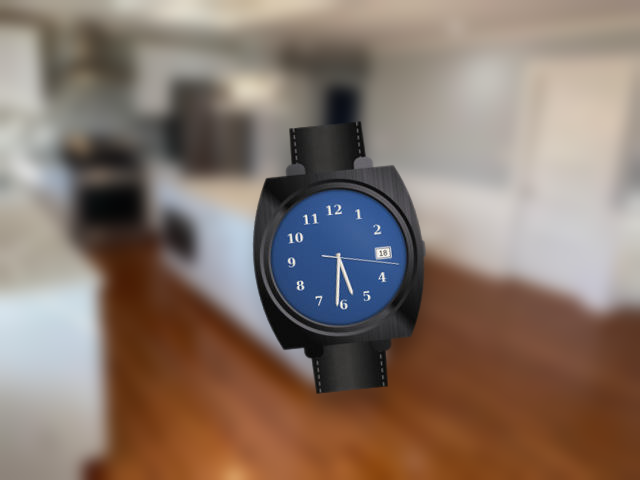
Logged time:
5h31m17s
